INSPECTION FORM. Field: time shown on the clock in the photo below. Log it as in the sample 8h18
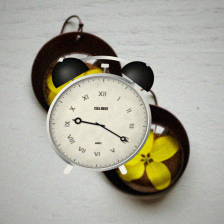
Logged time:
9h20
